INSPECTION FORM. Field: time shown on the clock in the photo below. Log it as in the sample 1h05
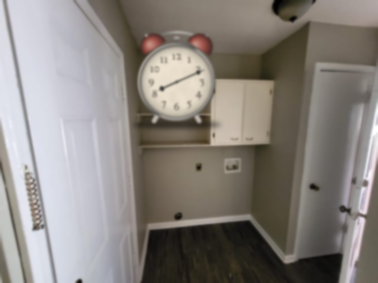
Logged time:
8h11
